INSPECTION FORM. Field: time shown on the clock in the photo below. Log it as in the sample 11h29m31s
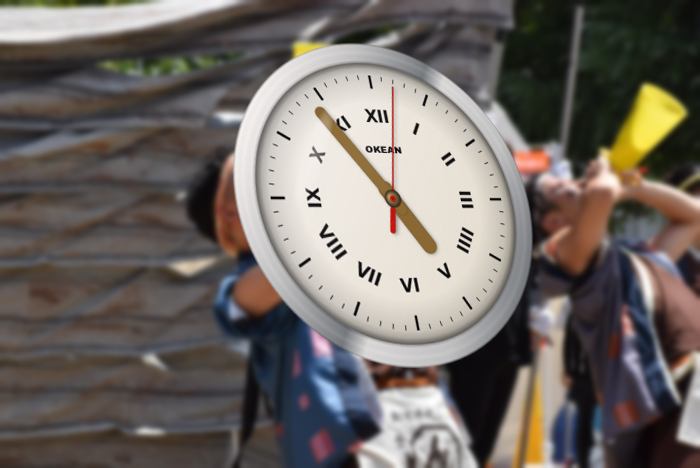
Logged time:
4h54m02s
